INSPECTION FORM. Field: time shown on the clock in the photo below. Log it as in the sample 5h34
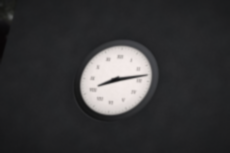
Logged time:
8h13
